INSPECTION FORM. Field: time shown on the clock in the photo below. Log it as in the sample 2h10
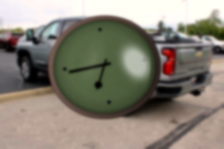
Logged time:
6h44
